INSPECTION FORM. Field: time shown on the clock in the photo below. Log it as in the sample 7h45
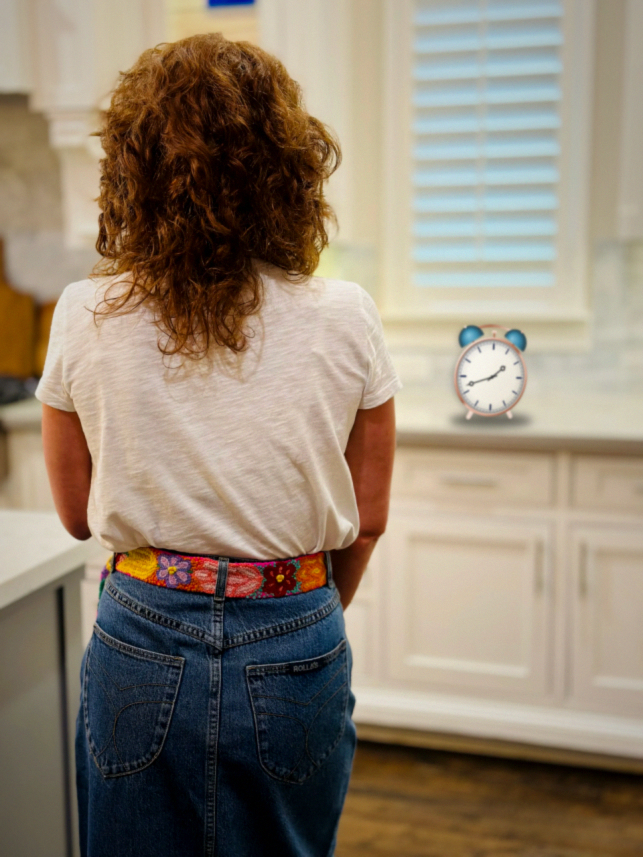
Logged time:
1h42
